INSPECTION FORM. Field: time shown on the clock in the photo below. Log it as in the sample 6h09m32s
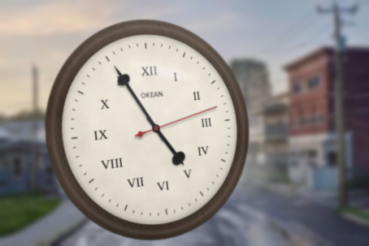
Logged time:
4h55m13s
